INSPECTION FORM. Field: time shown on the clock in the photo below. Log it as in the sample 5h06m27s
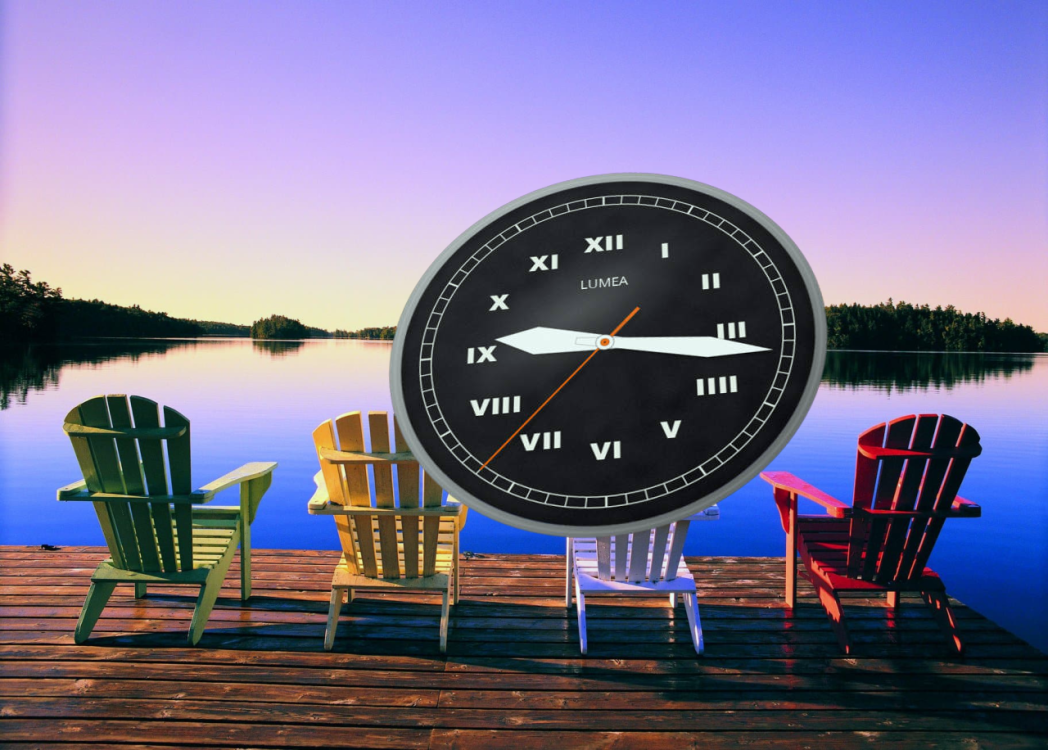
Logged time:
9h16m37s
